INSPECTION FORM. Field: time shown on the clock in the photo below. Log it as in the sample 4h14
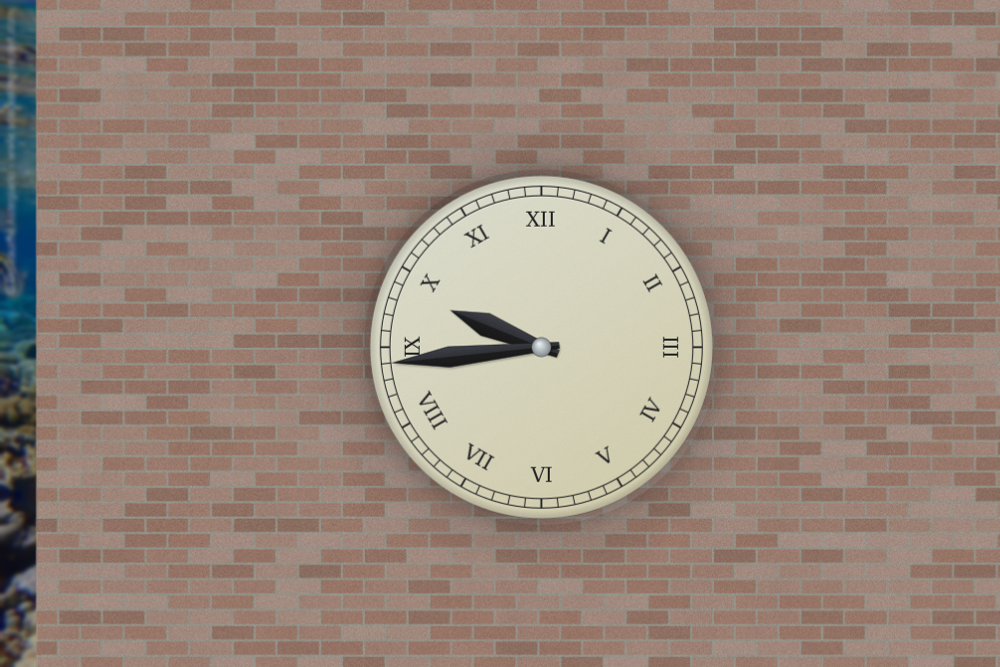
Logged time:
9h44
